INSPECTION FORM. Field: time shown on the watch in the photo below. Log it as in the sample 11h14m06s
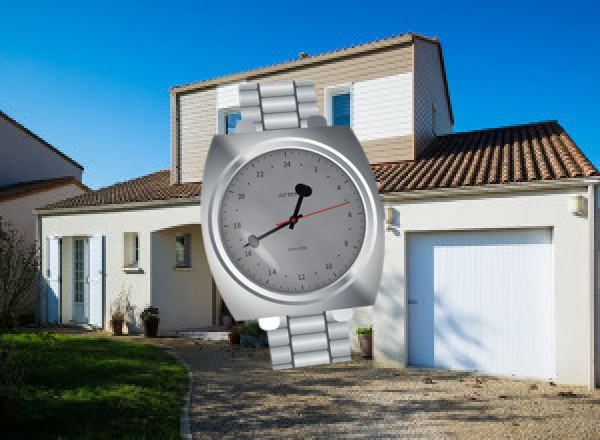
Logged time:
1h41m13s
